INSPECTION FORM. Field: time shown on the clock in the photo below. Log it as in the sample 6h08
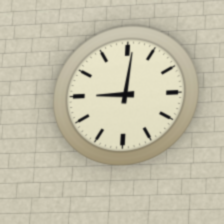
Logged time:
9h01
